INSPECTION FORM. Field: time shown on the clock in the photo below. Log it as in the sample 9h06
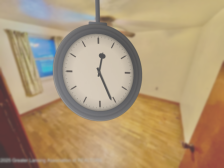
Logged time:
12h26
